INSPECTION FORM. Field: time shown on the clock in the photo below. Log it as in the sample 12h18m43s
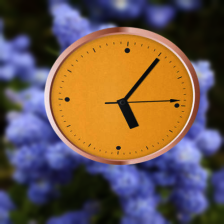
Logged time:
5h05m14s
